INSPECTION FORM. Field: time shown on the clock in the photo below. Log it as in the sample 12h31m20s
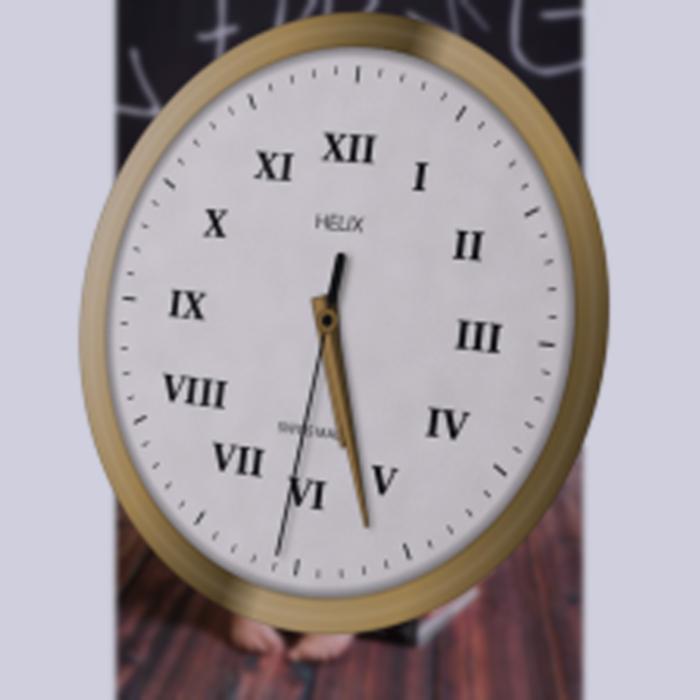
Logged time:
5h26m31s
